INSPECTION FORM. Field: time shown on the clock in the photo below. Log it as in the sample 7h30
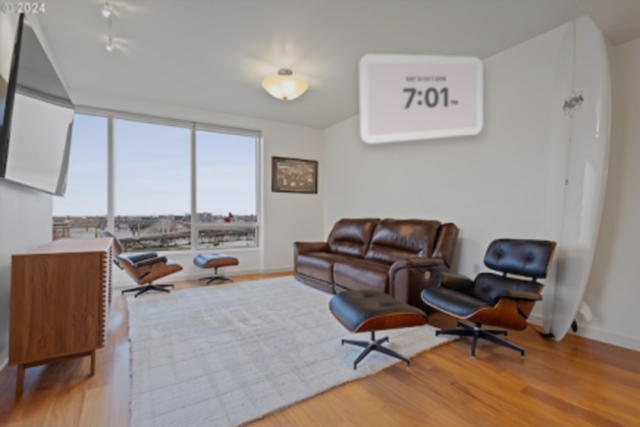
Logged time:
7h01
